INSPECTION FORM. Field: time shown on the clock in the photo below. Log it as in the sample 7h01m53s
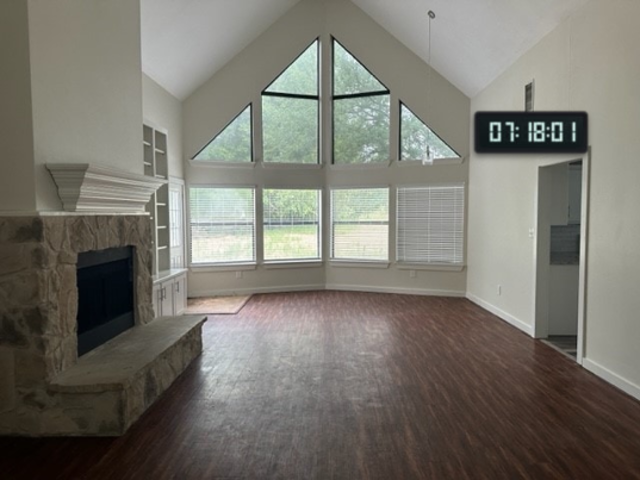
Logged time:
7h18m01s
